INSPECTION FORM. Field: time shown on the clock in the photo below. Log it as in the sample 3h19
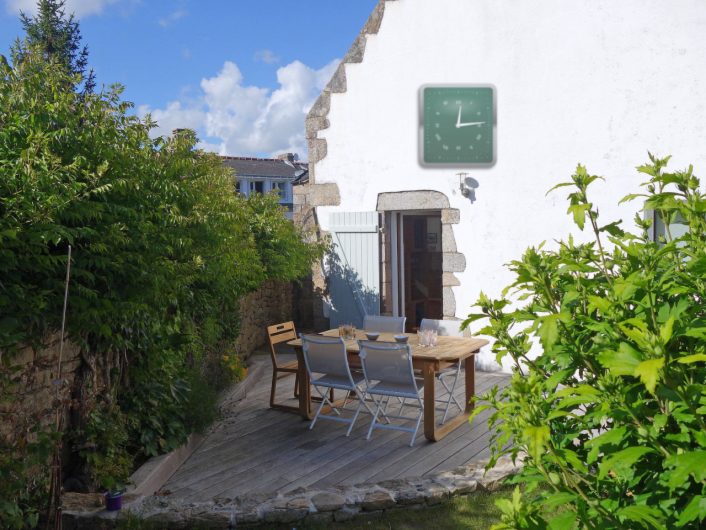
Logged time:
12h14
